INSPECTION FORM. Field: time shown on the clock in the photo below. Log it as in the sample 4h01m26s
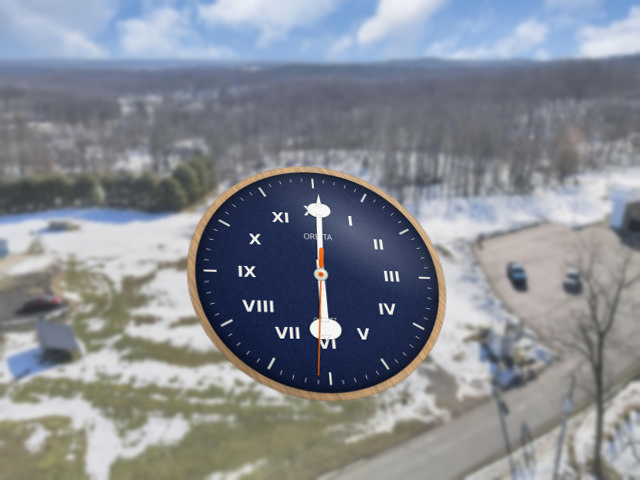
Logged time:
6h00m31s
